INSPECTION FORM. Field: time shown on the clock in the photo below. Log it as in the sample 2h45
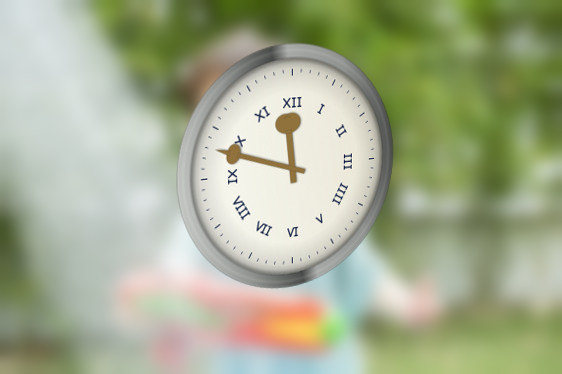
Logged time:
11h48
